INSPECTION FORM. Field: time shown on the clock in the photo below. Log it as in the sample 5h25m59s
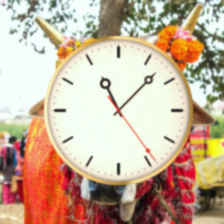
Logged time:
11h07m24s
